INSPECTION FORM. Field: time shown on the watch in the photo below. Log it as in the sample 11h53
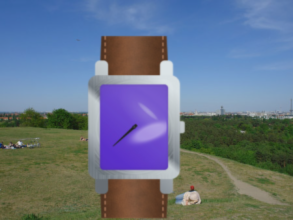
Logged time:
7h38
